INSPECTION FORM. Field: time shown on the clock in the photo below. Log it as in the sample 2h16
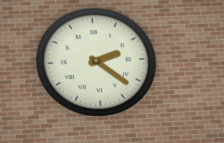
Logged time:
2h22
